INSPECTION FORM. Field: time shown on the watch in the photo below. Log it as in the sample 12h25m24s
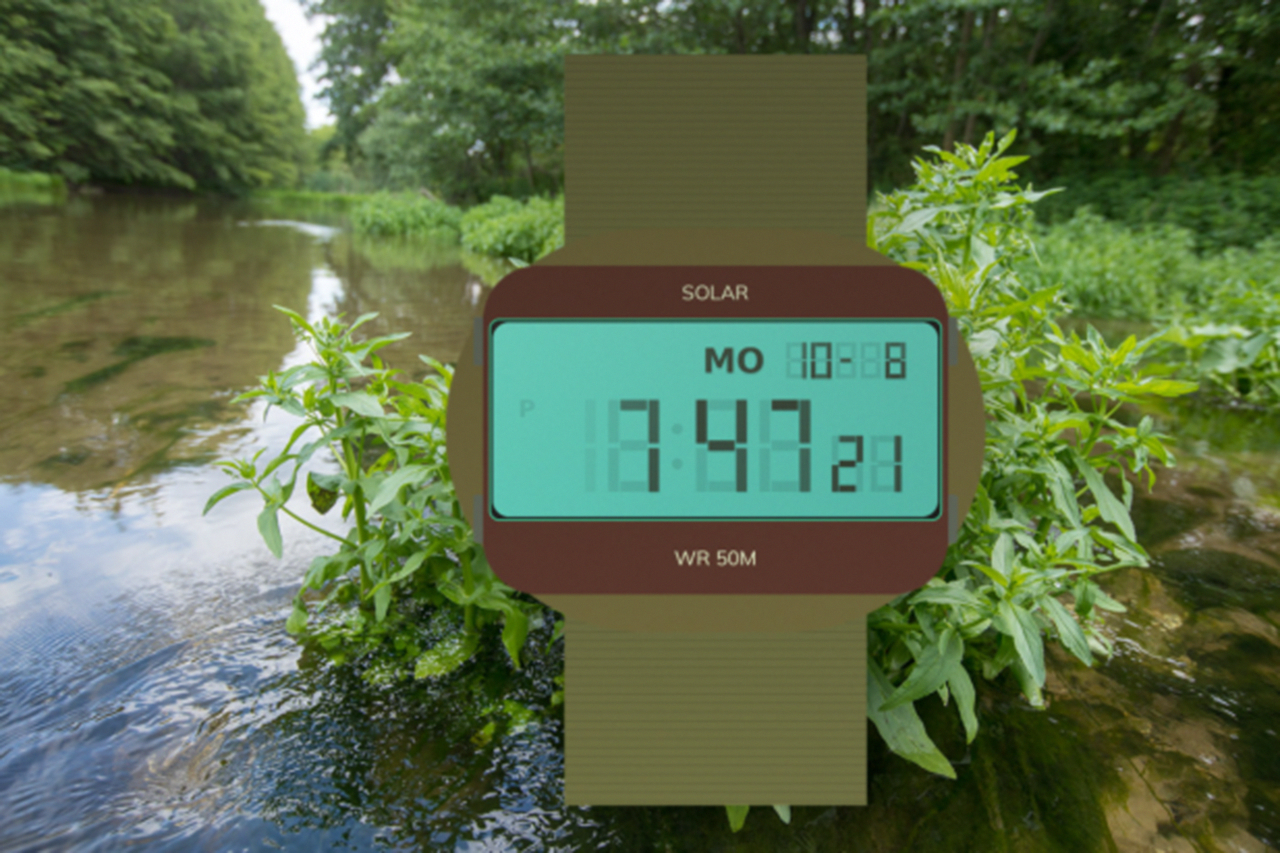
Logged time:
7h47m21s
